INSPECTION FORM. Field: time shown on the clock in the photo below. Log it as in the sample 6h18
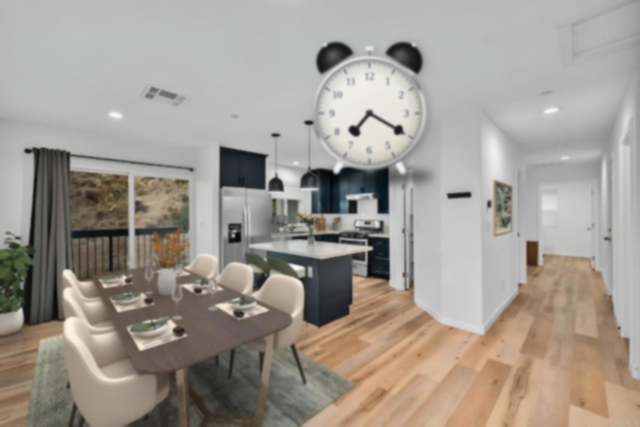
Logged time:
7h20
